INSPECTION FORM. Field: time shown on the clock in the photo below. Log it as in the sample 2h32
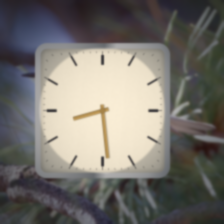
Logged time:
8h29
